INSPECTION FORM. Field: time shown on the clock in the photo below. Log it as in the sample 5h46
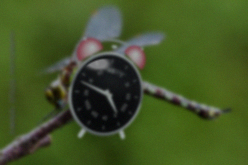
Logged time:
4h48
